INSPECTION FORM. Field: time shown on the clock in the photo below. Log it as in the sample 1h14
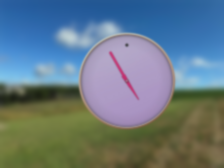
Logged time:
4h55
